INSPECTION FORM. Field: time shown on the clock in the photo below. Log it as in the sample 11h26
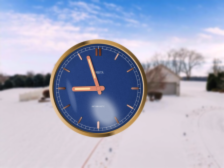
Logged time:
8h57
